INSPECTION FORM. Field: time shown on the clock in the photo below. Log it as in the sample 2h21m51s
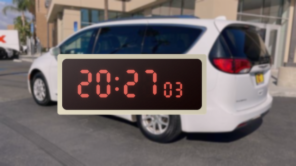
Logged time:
20h27m03s
